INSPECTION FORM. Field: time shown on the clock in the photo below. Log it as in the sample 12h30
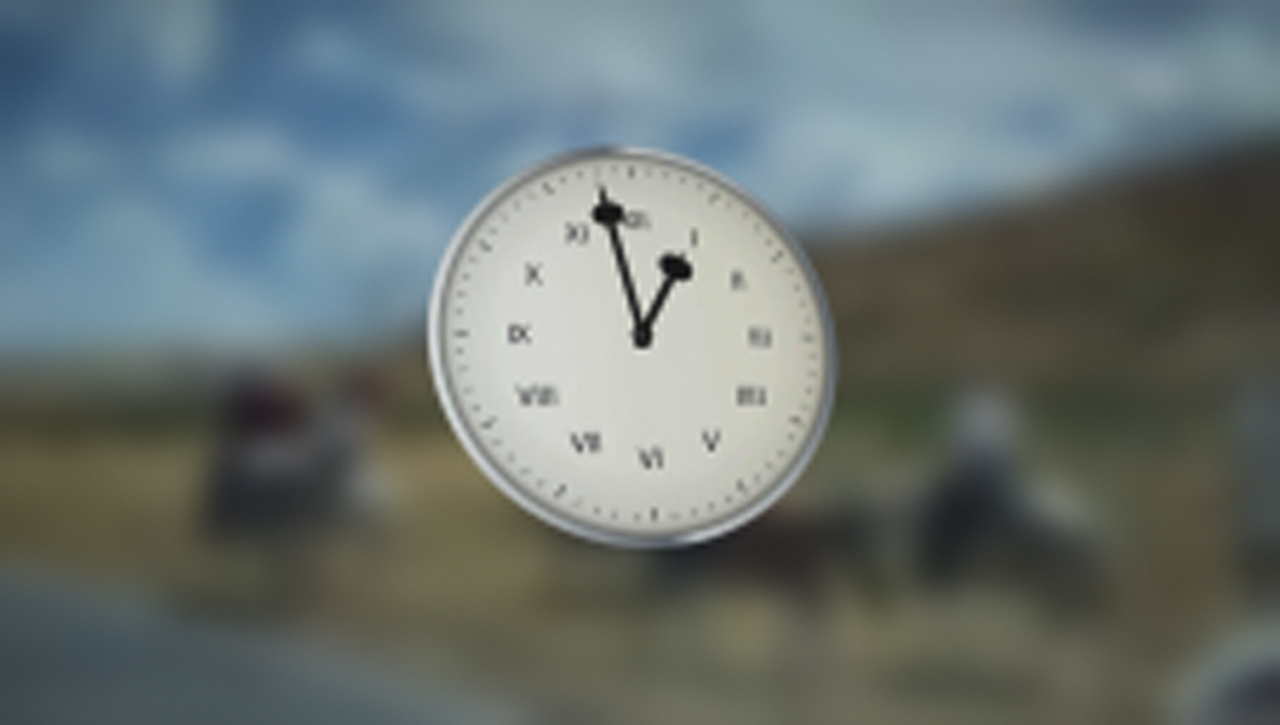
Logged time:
12h58
